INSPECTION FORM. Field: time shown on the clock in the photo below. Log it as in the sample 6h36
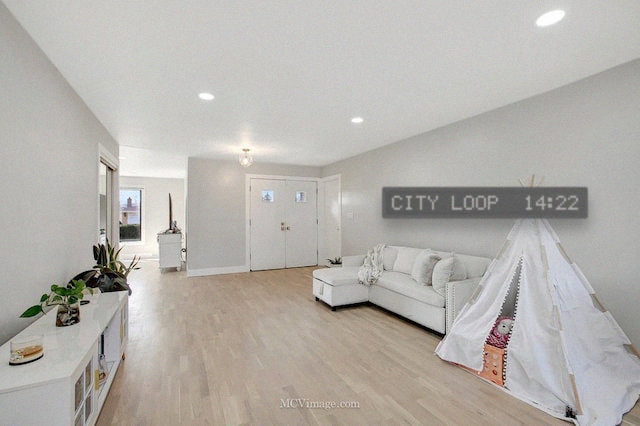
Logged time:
14h22
